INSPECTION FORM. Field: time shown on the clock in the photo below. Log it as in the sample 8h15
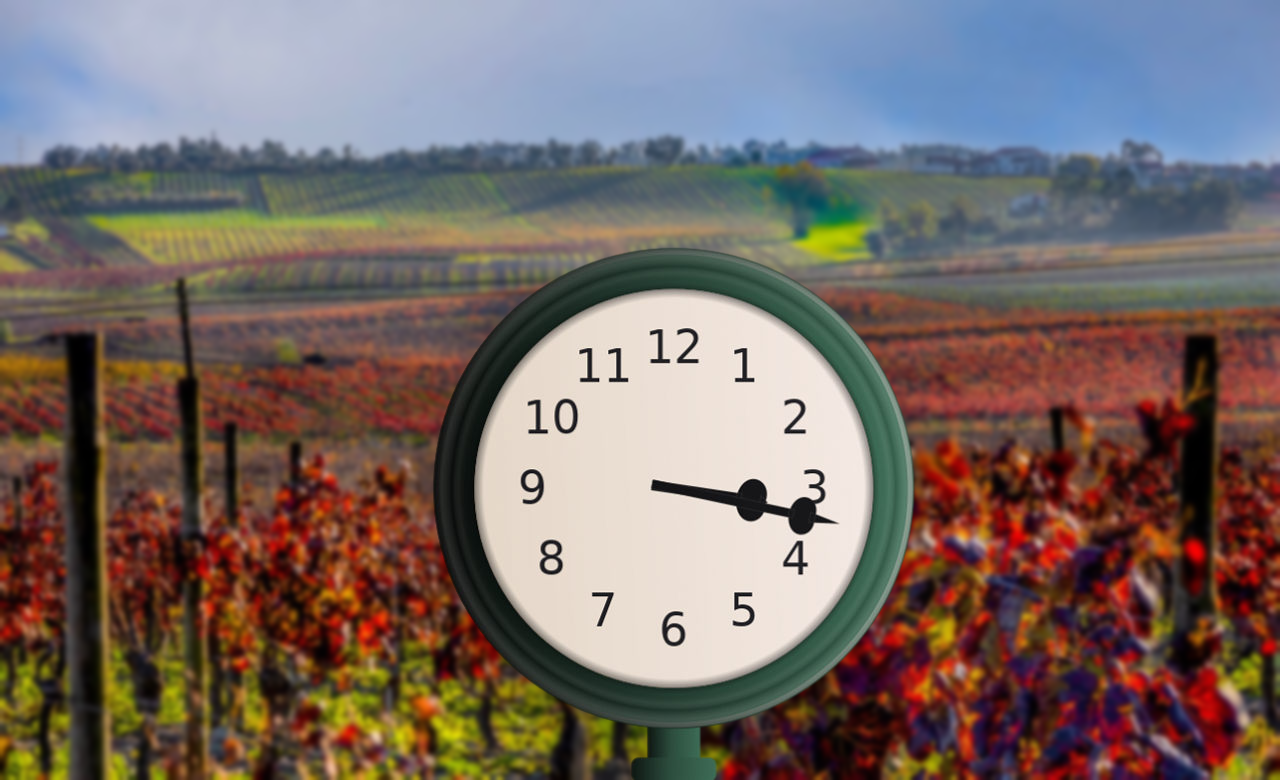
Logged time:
3h17
